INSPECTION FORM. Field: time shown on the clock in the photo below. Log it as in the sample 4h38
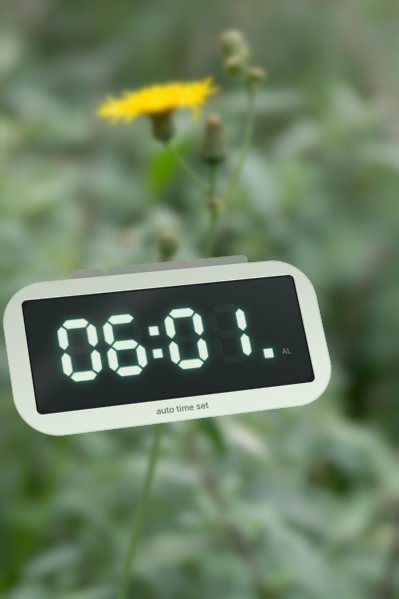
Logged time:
6h01
